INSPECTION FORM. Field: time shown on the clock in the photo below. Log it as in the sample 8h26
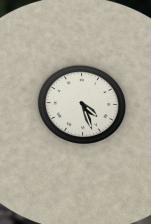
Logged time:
4h27
